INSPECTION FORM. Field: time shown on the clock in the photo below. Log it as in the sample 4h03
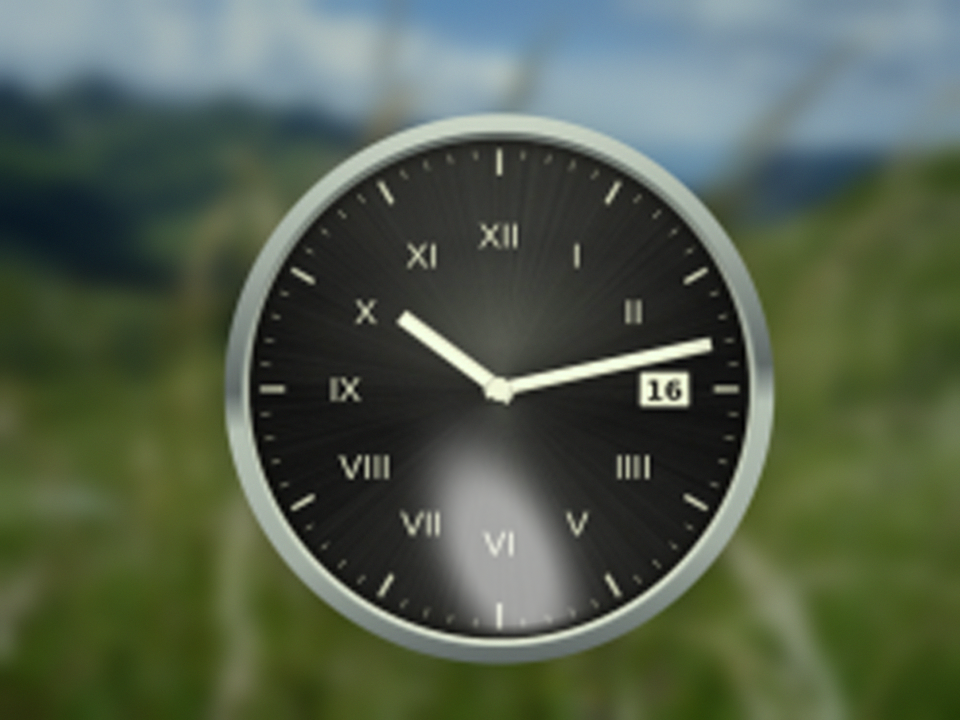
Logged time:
10h13
